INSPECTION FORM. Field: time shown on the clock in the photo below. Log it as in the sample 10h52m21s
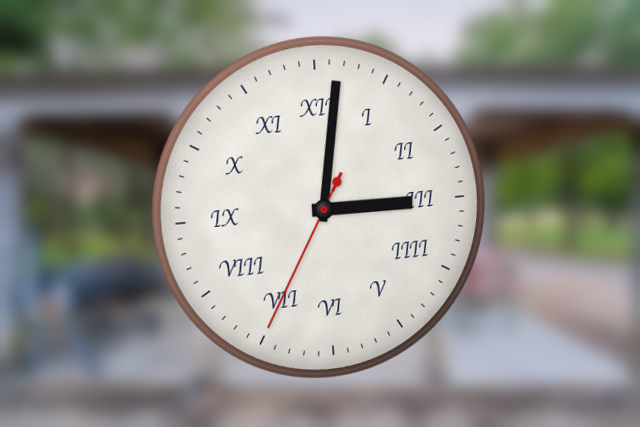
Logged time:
3h01m35s
